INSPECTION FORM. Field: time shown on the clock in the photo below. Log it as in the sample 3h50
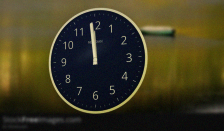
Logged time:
11h59
